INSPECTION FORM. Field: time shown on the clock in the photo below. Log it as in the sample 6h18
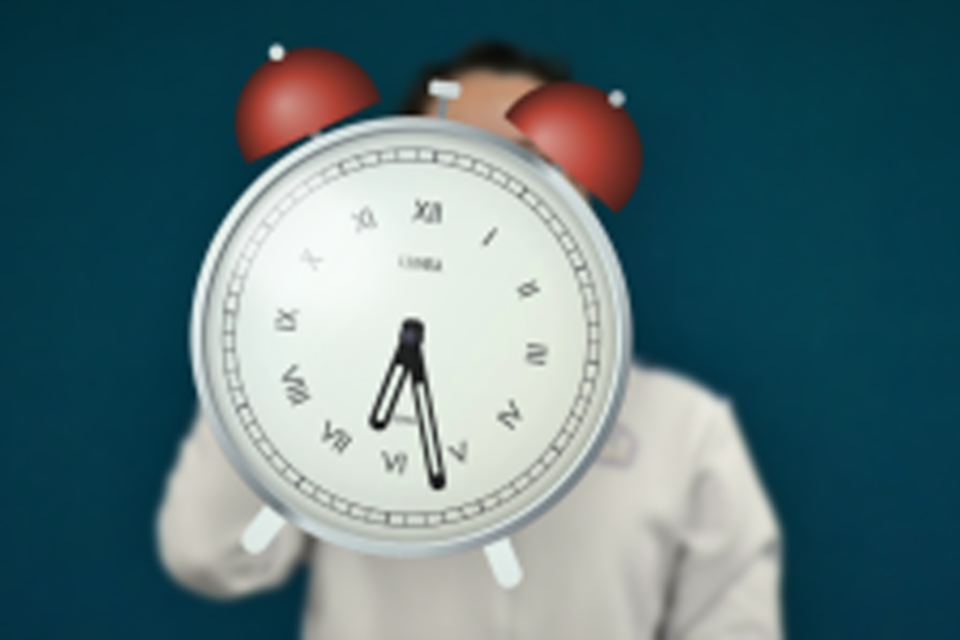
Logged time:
6h27
